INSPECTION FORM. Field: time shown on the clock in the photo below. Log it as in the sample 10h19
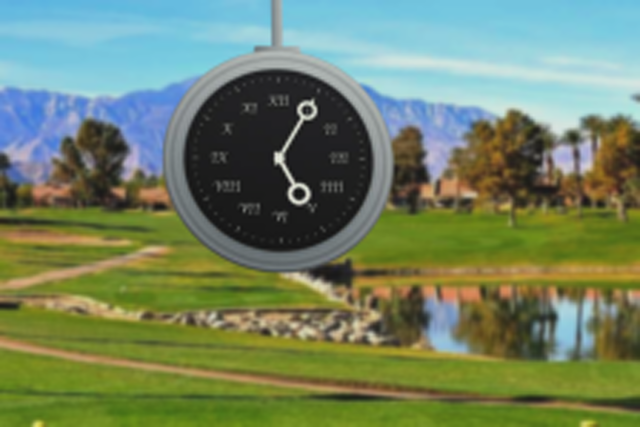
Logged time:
5h05
